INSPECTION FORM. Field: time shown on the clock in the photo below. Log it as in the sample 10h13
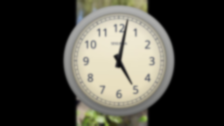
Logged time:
5h02
